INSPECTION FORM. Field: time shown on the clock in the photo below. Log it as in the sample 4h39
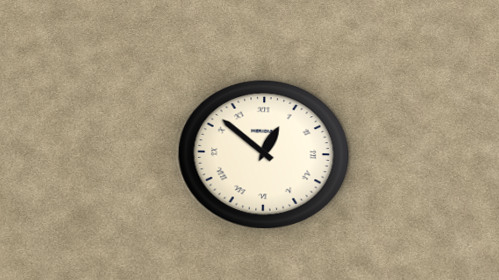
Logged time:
12h52
